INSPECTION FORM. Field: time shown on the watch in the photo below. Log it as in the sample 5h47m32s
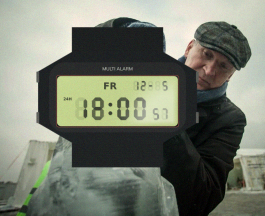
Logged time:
18h00m57s
